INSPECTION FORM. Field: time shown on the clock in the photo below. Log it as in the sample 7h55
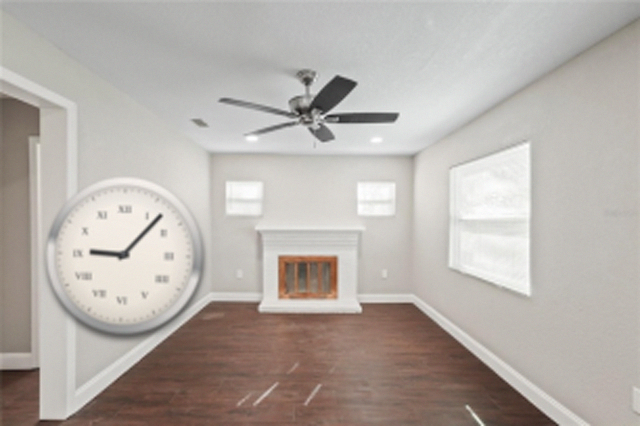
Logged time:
9h07
